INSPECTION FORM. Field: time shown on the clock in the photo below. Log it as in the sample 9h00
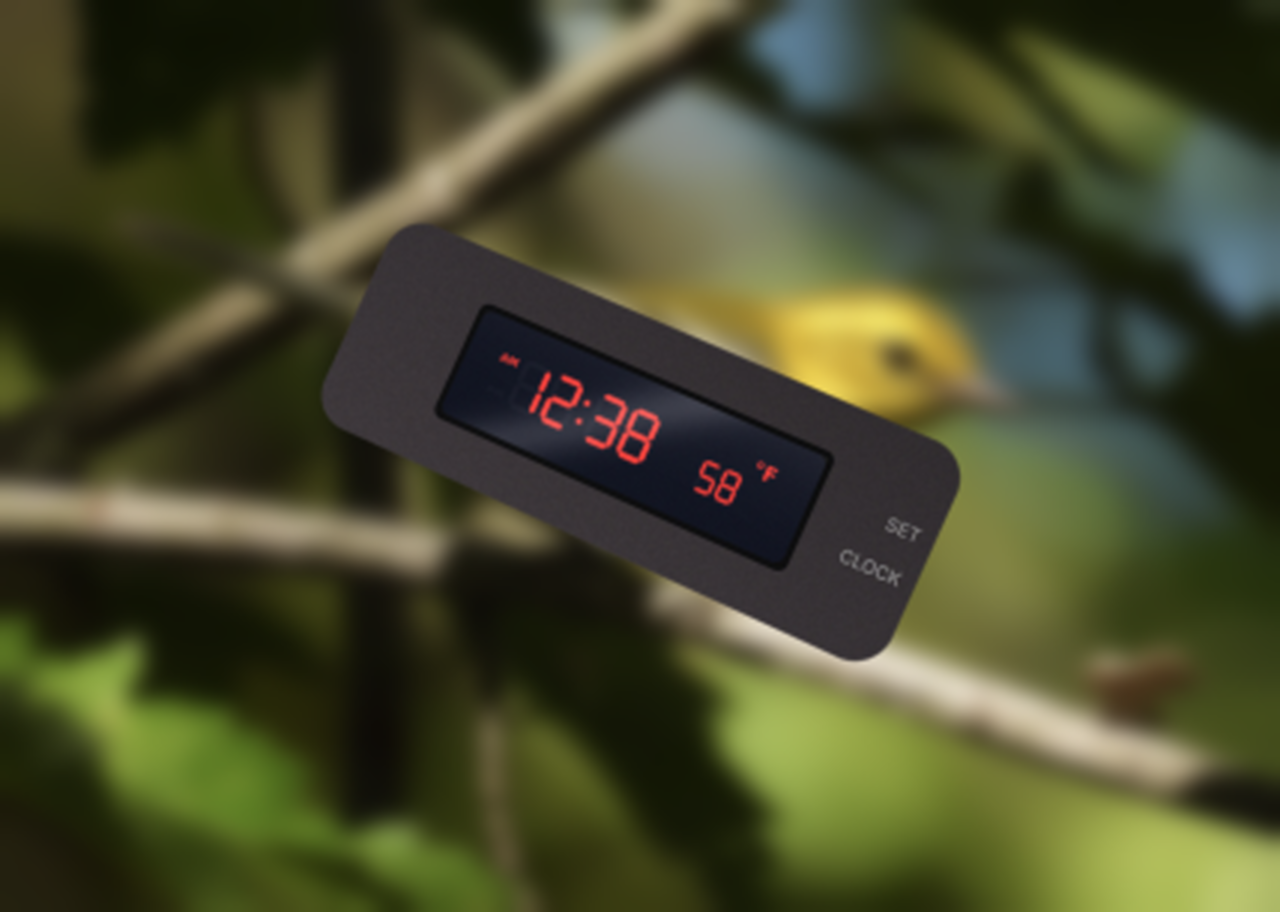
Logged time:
12h38
